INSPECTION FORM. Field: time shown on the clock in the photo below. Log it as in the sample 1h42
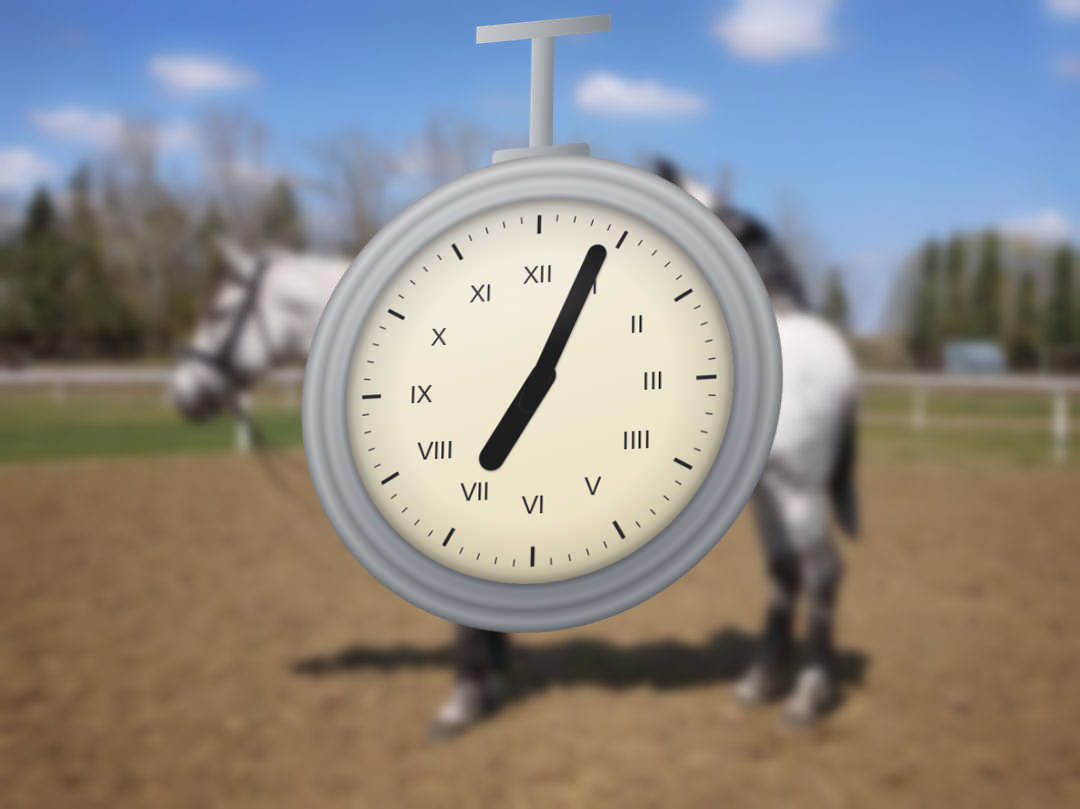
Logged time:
7h04
